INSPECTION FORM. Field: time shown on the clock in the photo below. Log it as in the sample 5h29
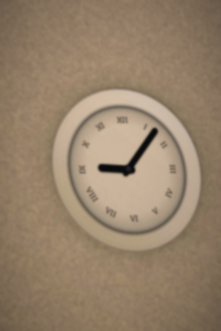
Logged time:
9h07
